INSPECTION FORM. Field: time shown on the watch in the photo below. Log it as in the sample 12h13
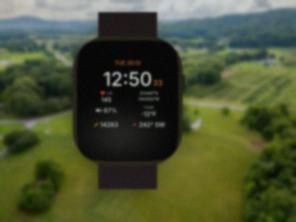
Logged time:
12h50
